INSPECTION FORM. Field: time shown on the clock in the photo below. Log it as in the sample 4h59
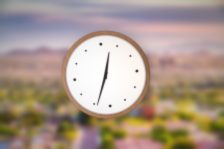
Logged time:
12h34
